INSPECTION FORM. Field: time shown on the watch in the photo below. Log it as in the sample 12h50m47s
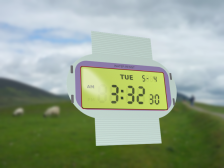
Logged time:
3h32m30s
